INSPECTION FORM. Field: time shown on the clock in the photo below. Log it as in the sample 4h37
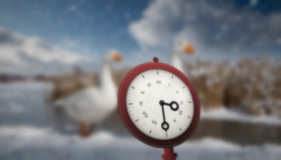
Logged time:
3h30
